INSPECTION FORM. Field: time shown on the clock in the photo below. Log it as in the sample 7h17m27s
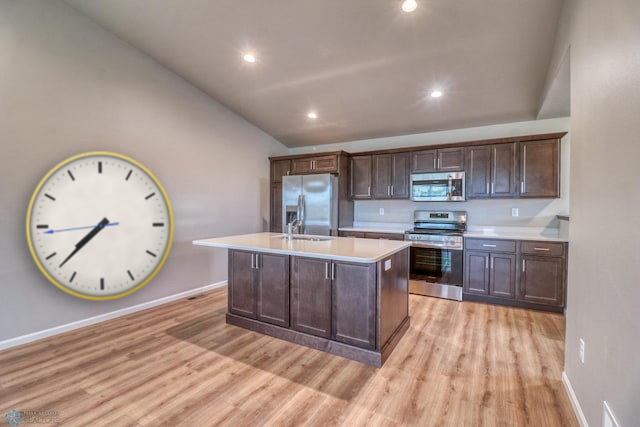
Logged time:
7h37m44s
